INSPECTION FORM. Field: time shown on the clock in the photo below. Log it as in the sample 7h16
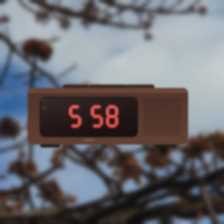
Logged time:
5h58
